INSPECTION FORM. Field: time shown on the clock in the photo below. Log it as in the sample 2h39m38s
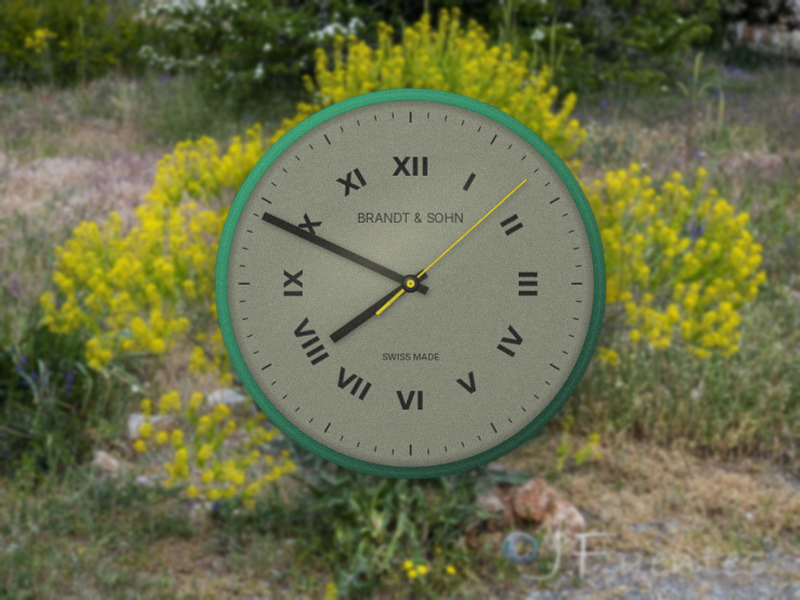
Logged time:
7h49m08s
